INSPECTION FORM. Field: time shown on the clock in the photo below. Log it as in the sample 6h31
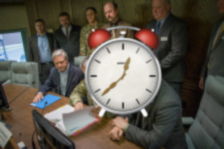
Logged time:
12h38
